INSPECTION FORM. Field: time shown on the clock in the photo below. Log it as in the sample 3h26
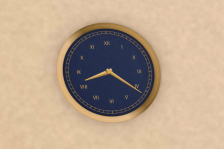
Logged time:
8h21
